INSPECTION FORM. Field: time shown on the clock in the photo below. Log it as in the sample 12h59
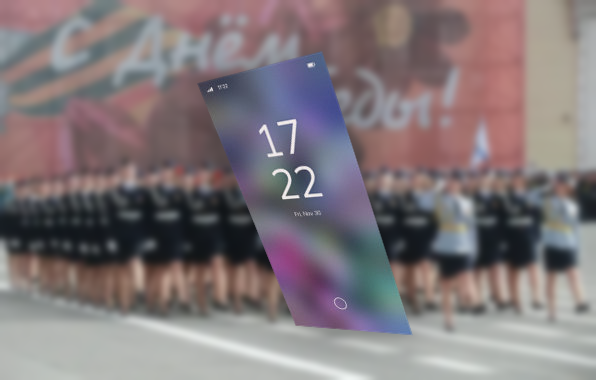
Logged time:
17h22
